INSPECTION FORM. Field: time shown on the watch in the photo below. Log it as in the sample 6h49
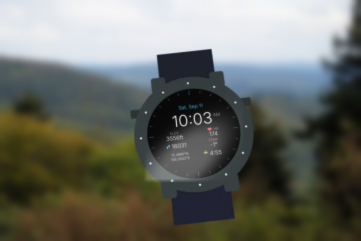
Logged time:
10h03
